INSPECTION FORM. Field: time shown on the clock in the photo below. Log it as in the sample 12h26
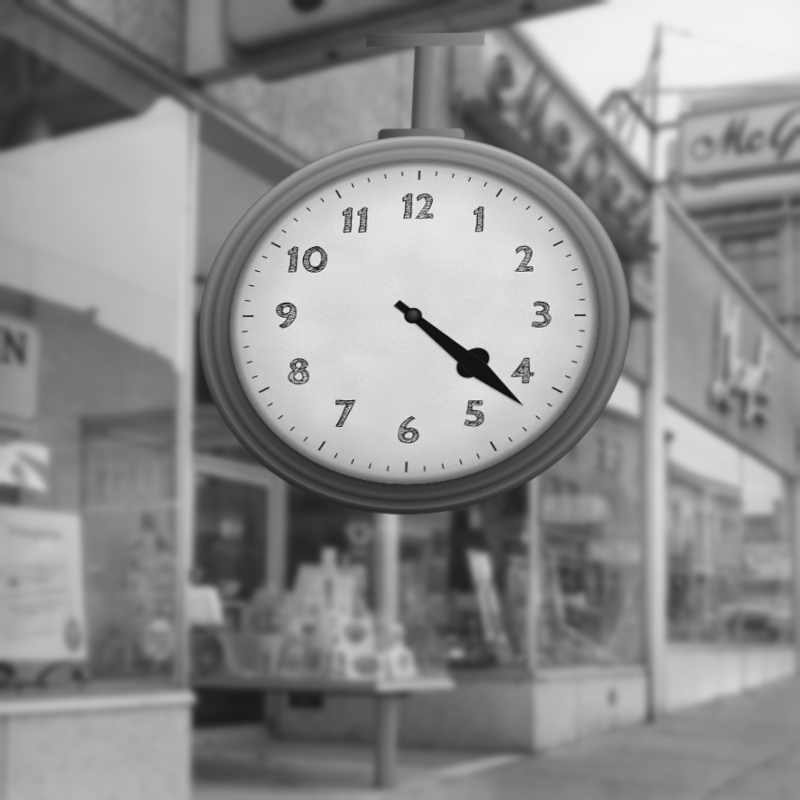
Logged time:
4h22
